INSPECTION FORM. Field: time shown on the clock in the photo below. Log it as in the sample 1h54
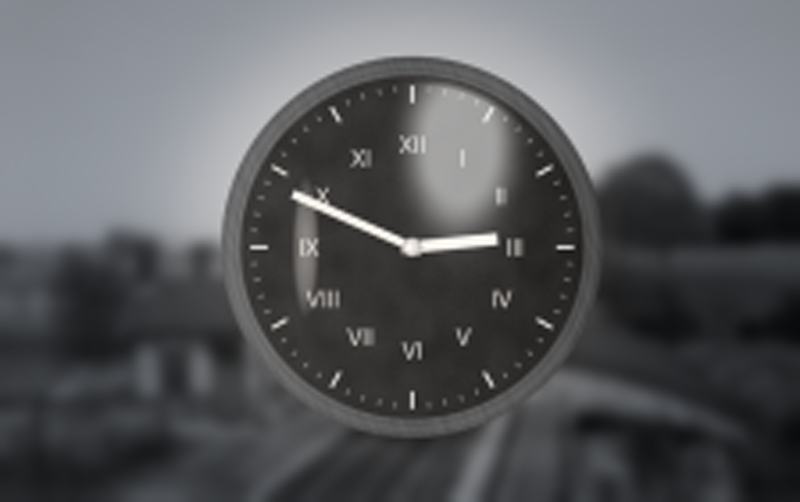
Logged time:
2h49
